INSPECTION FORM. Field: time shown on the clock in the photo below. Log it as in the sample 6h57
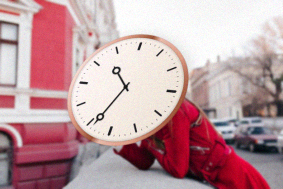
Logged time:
10h34
